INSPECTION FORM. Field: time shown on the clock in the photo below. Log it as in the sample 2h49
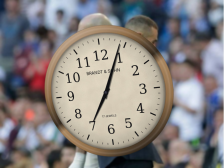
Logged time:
7h04
